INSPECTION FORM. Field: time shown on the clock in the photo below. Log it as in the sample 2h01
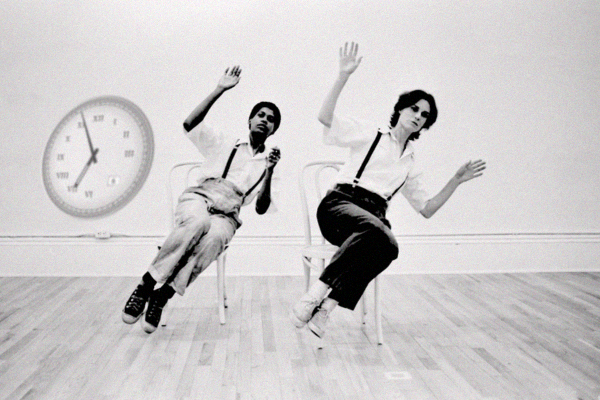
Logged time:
6h56
